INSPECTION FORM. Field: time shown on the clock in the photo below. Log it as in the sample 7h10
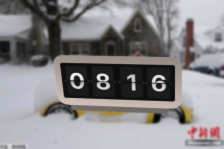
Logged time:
8h16
